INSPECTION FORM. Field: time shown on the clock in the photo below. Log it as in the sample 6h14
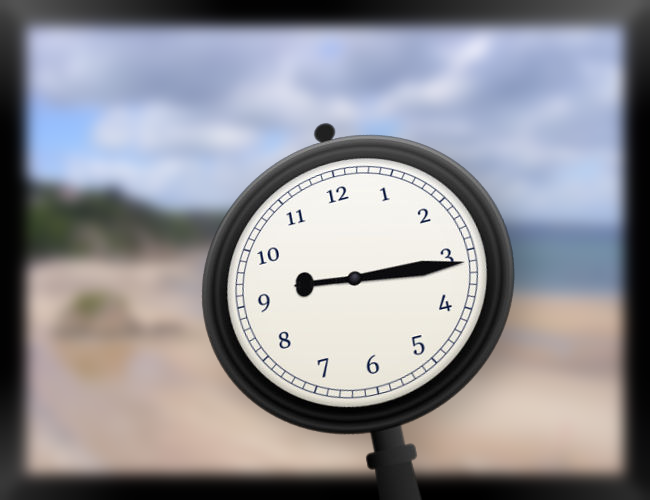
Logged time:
9h16
